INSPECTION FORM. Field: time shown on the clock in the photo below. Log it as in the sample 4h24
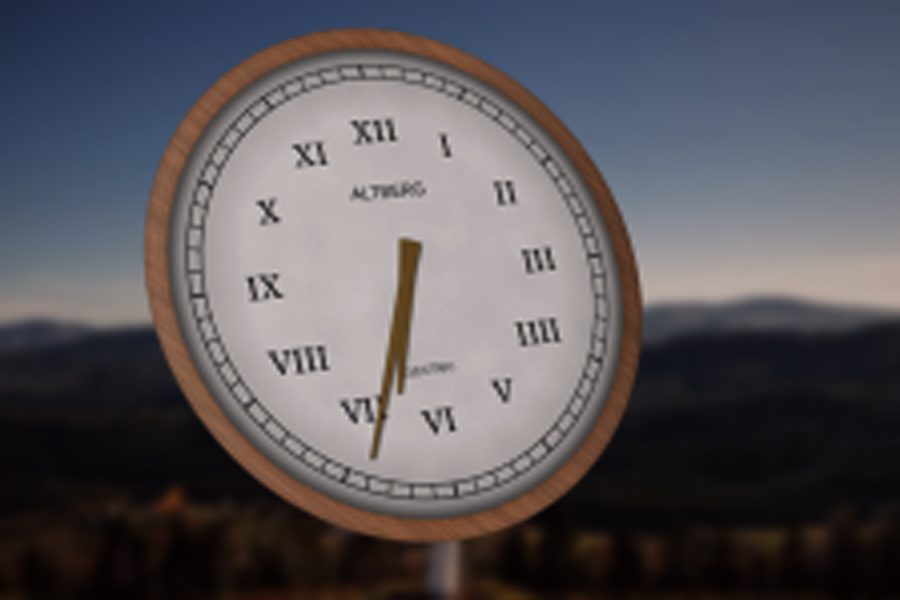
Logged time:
6h34
